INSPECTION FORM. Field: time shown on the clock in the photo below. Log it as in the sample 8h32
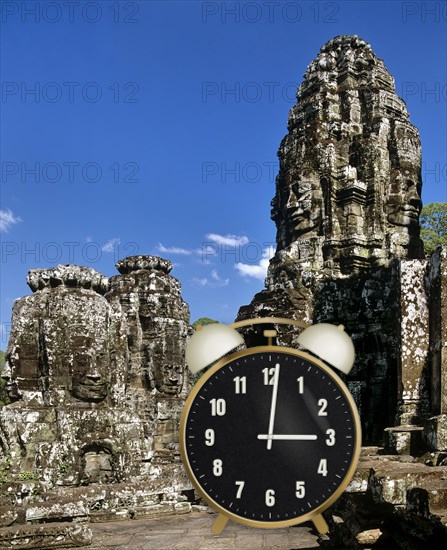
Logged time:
3h01
